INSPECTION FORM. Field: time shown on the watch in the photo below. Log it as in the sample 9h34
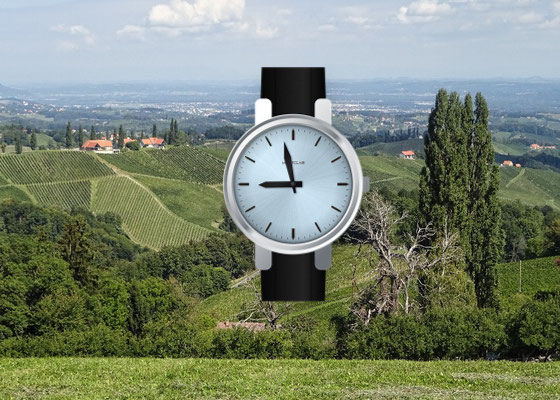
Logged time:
8h58
